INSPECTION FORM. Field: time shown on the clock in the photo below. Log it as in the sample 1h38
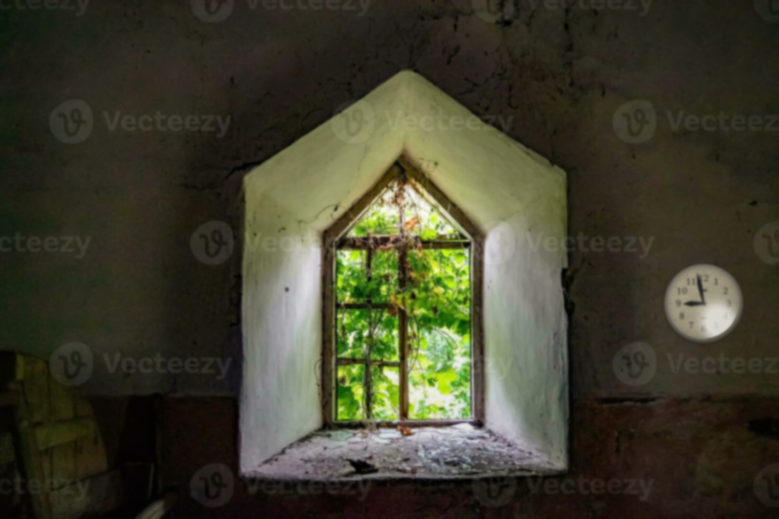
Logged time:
8h58
